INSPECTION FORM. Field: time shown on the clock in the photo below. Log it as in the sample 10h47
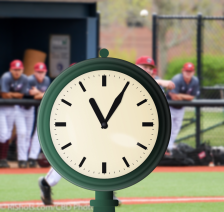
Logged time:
11h05
